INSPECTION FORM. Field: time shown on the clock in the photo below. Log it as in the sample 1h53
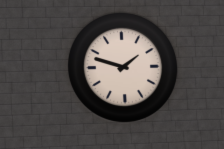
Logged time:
1h48
